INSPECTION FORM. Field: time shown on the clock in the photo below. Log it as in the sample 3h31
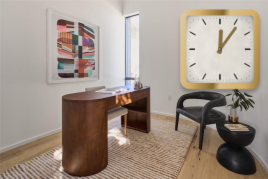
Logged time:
12h06
